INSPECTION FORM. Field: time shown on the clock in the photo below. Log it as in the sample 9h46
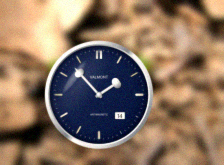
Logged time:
1h53
